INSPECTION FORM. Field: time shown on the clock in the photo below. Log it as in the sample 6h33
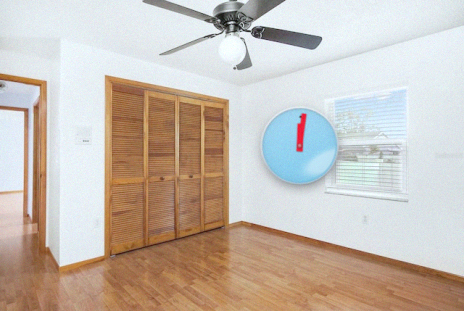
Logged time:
12h01
